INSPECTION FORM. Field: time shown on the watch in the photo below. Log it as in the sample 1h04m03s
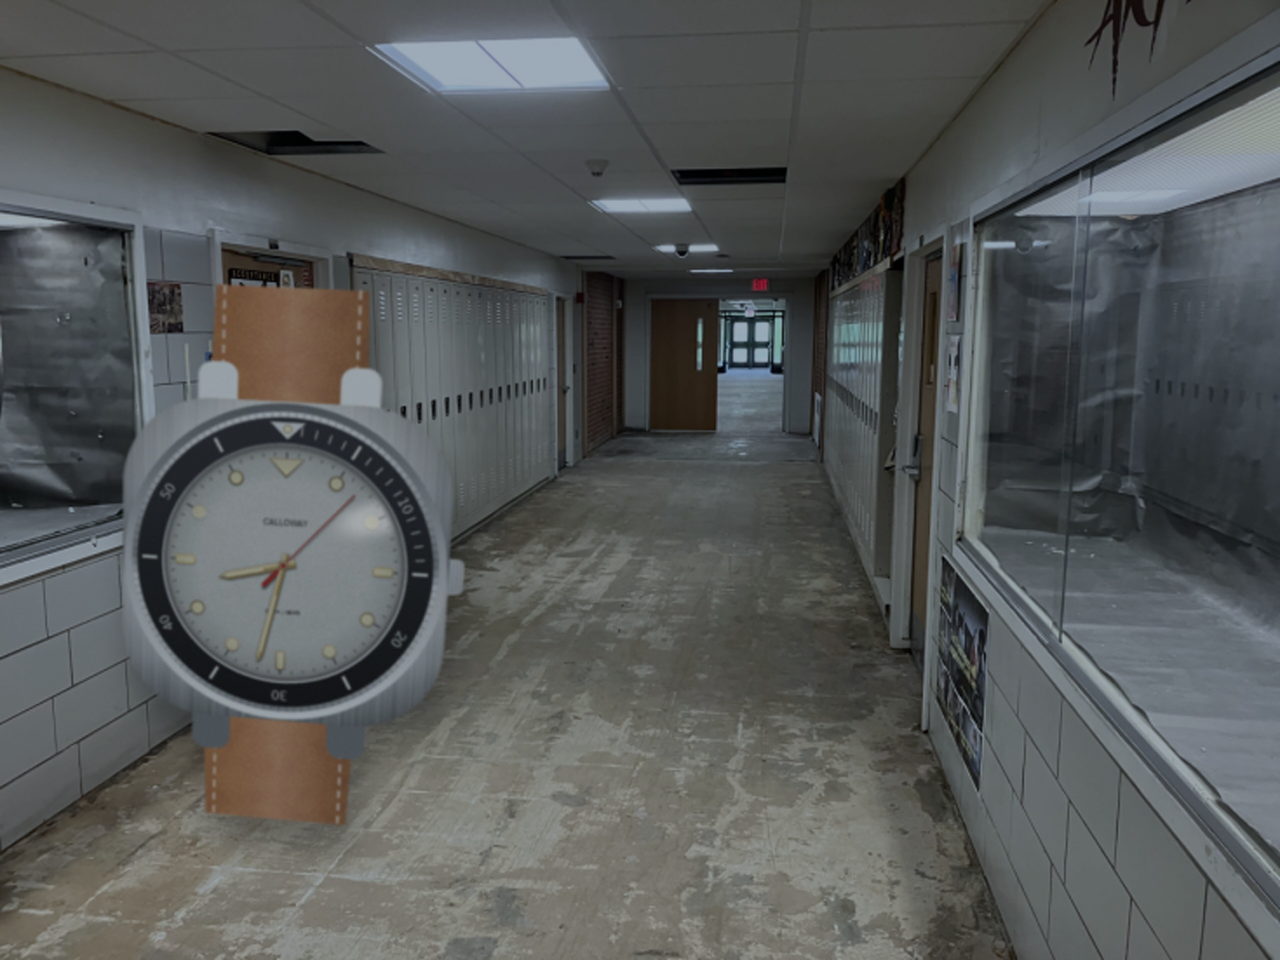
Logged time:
8h32m07s
